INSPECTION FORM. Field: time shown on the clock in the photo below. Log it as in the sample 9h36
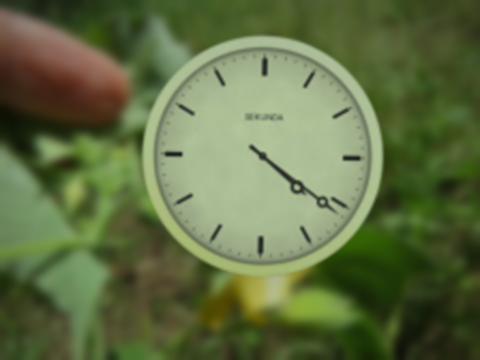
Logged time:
4h21
